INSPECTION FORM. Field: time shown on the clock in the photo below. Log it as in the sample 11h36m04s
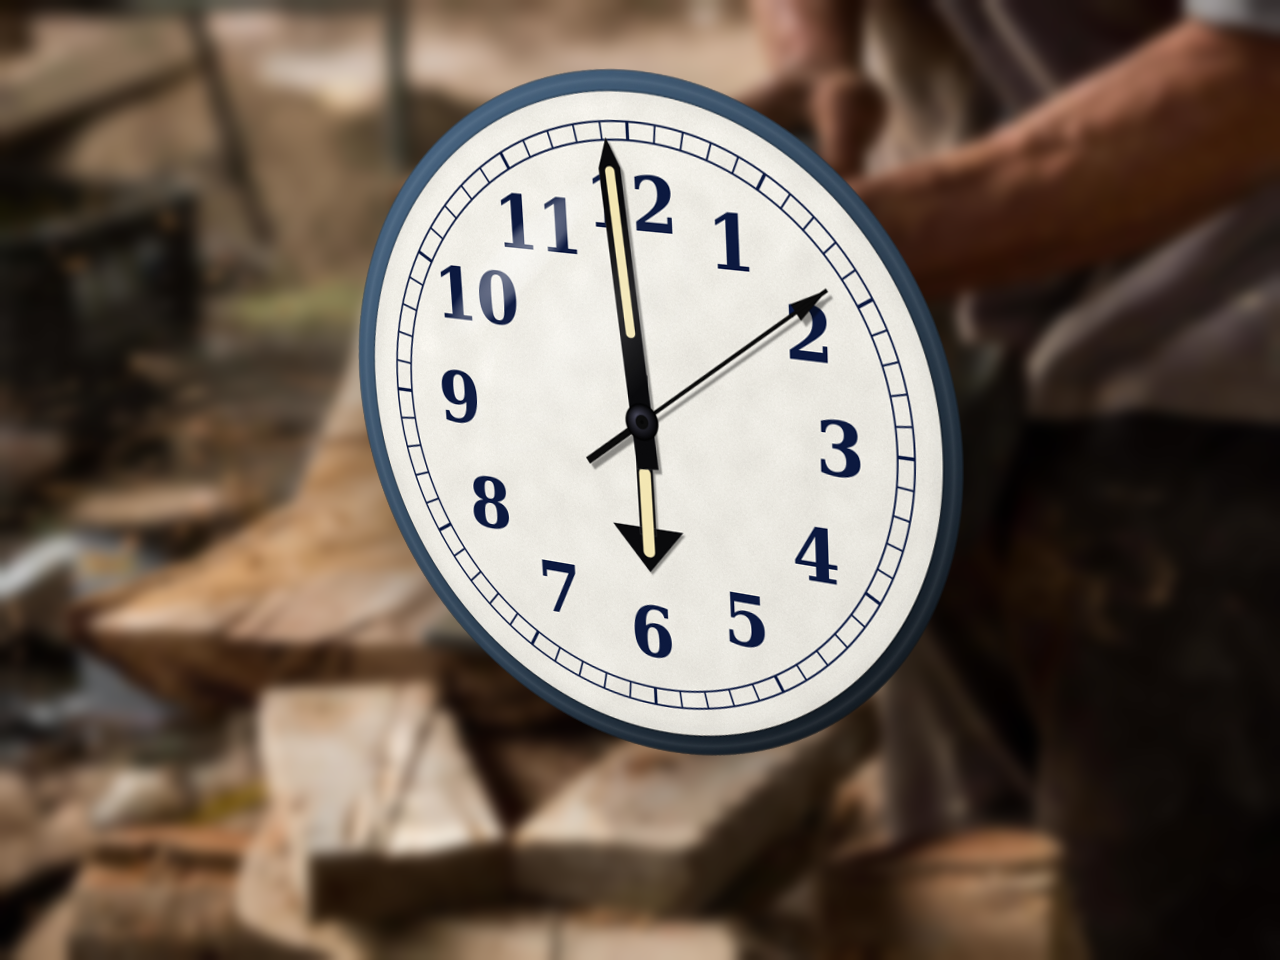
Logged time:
5h59m09s
